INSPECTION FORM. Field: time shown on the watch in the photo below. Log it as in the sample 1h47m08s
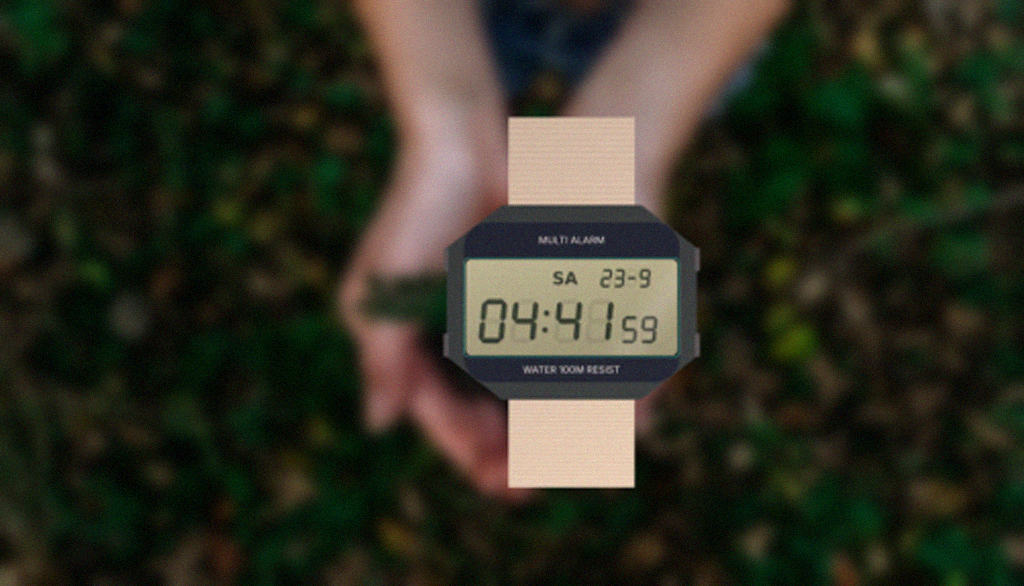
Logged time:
4h41m59s
